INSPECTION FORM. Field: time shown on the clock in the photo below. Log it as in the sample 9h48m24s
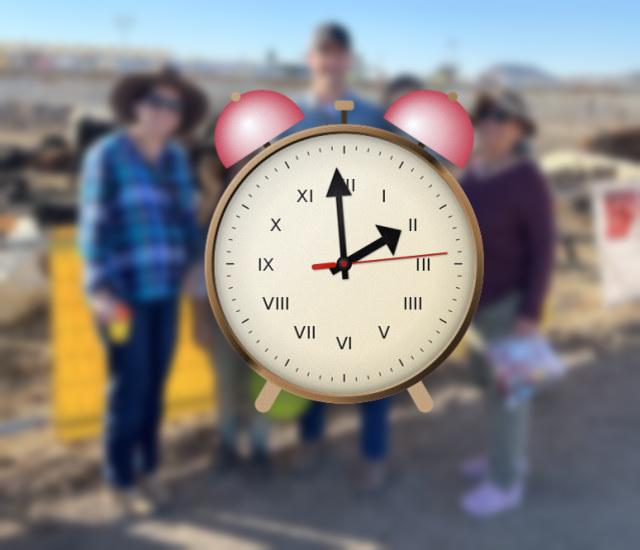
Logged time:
1h59m14s
